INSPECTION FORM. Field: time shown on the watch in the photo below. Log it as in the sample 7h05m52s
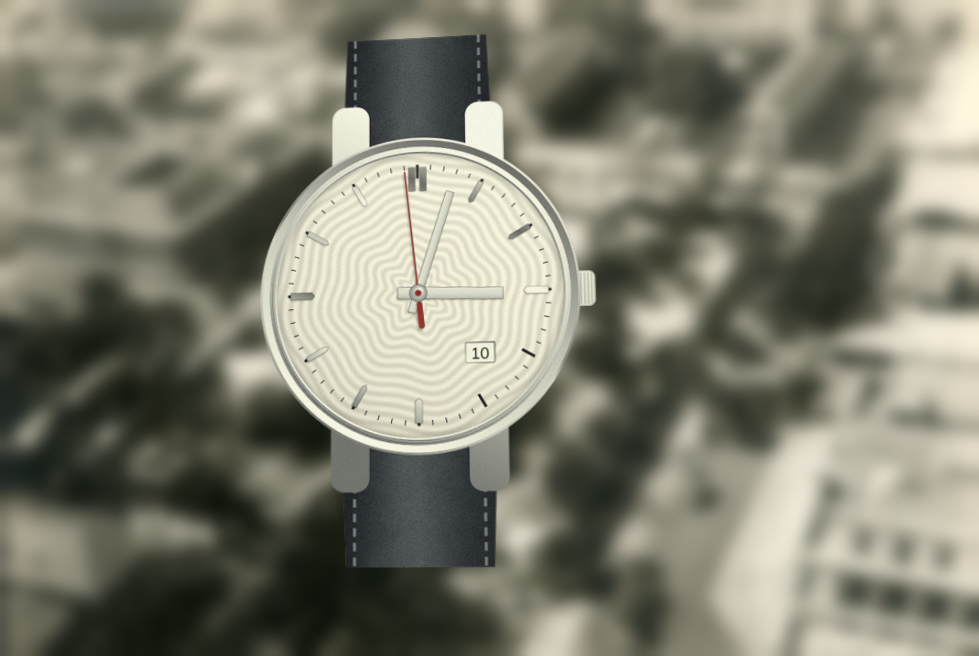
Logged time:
3h02m59s
